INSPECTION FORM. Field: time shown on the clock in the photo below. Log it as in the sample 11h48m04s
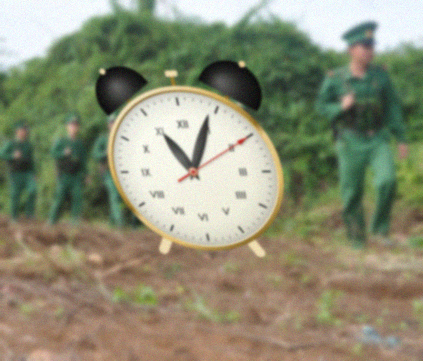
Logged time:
11h04m10s
